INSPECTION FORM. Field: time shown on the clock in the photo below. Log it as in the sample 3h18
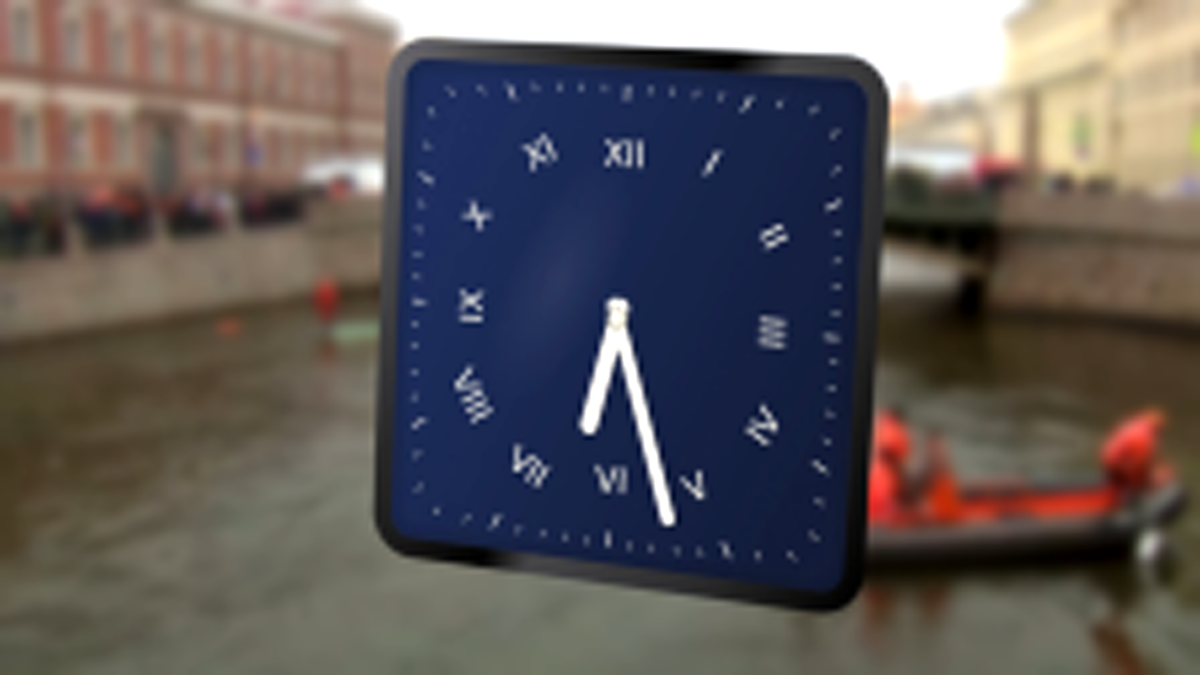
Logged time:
6h27
